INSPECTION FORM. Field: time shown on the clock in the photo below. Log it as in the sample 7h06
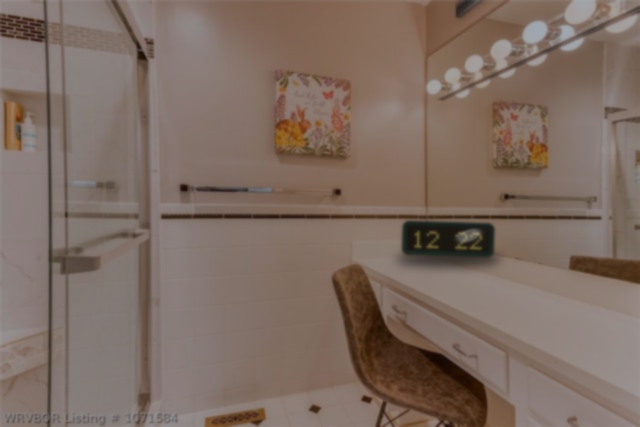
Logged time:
12h22
